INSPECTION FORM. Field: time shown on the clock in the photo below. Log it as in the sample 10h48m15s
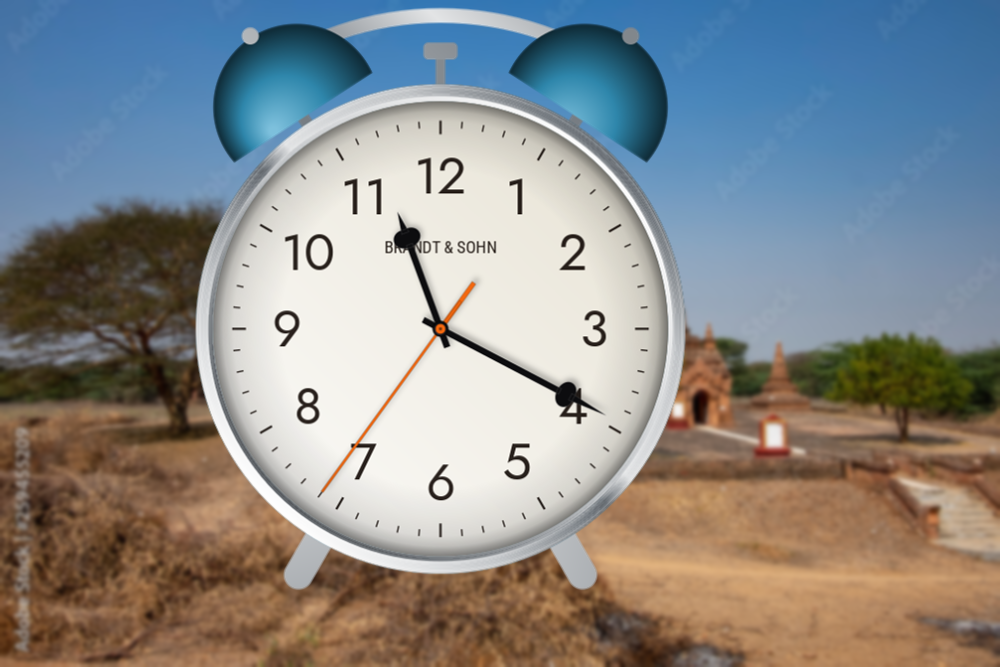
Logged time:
11h19m36s
